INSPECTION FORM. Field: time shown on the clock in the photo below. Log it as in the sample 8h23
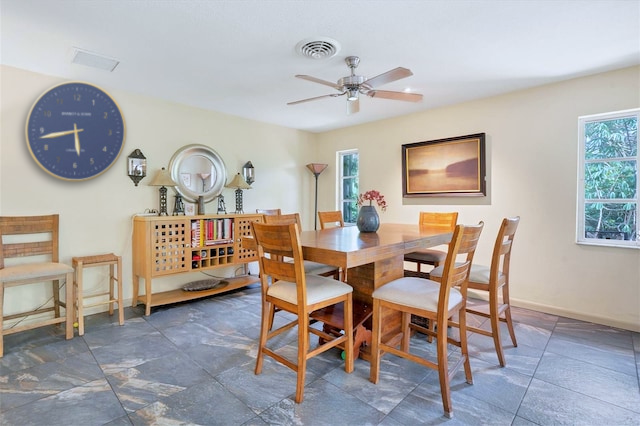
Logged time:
5h43
